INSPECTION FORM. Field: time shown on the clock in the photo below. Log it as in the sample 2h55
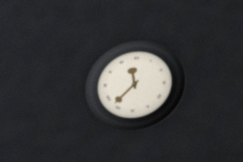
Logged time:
11h37
